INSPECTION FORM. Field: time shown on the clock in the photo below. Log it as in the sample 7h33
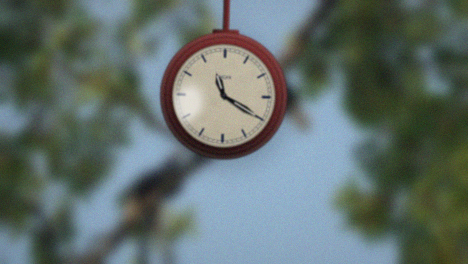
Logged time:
11h20
